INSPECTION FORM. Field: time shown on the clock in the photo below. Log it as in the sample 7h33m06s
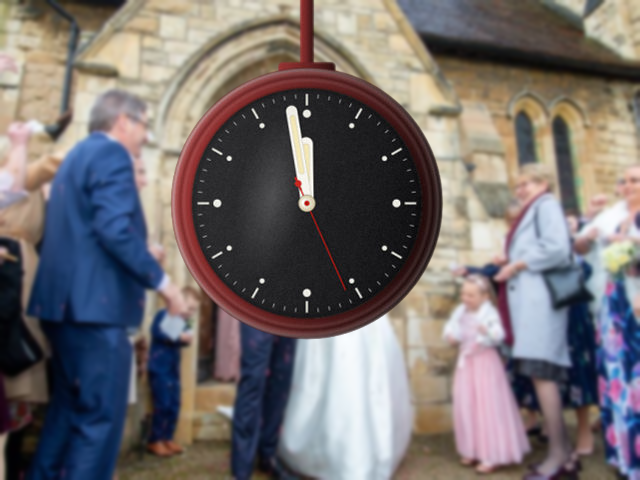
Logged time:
11h58m26s
